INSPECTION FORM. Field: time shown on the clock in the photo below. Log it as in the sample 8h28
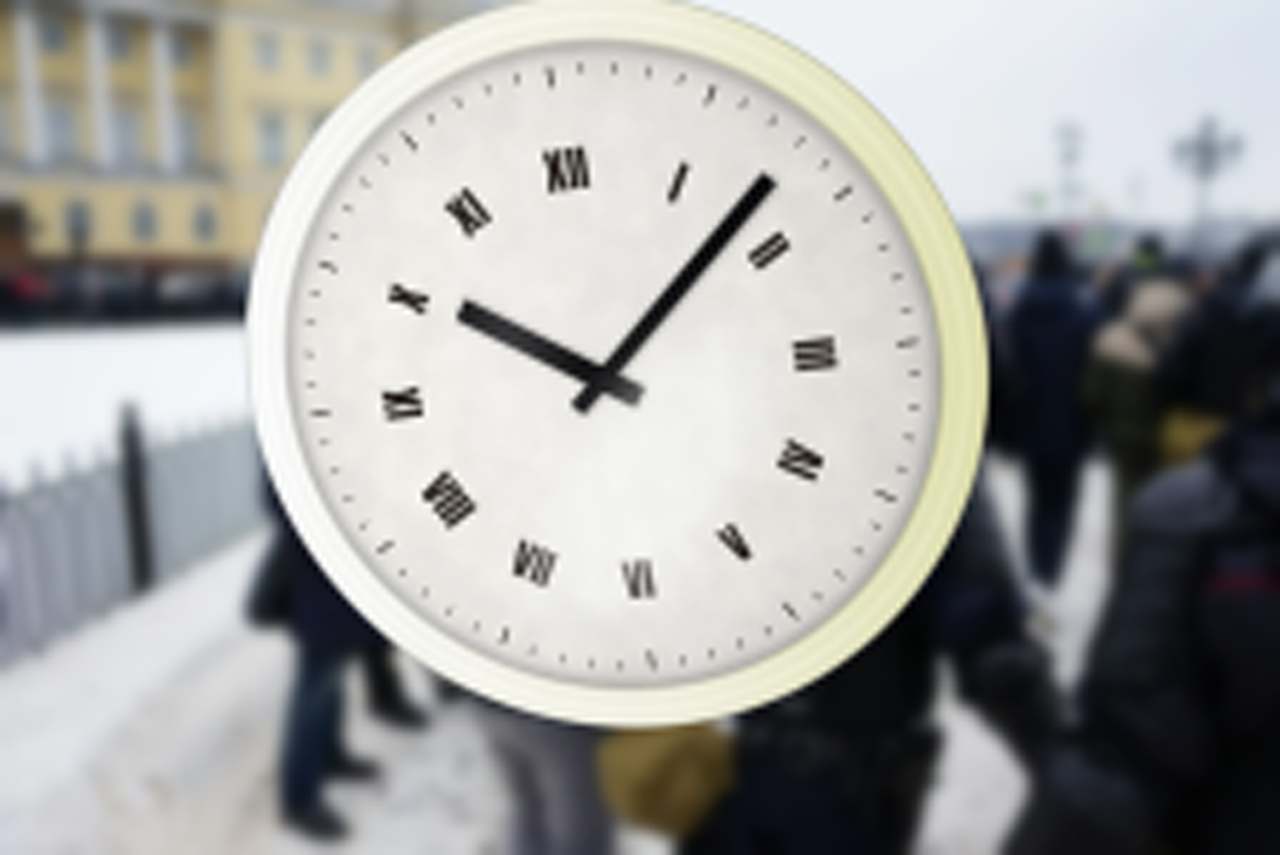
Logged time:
10h08
